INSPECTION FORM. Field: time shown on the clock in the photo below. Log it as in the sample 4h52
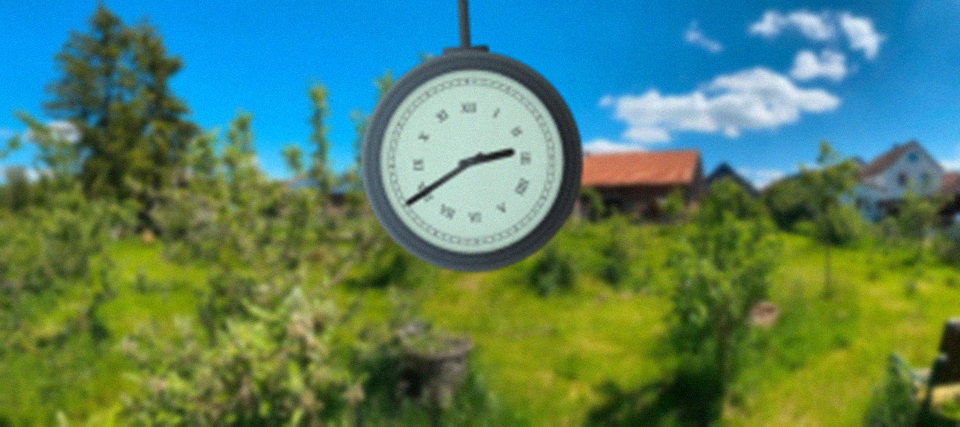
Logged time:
2h40
